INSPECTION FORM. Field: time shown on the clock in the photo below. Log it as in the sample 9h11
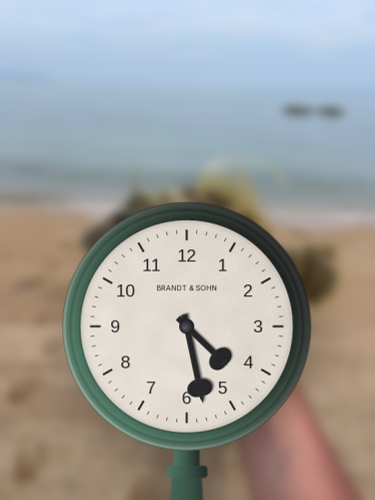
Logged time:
4h28
